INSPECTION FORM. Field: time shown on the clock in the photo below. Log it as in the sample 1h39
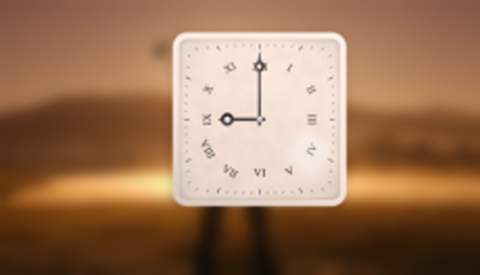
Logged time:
9h00
